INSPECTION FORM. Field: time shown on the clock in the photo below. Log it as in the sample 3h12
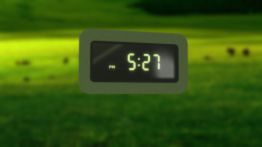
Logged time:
5h27
